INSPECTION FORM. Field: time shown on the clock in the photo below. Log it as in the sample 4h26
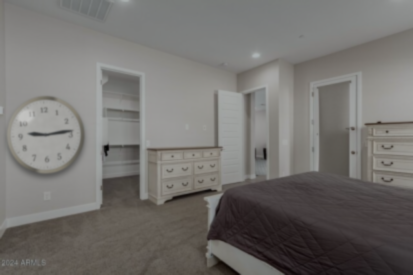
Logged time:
9h14
